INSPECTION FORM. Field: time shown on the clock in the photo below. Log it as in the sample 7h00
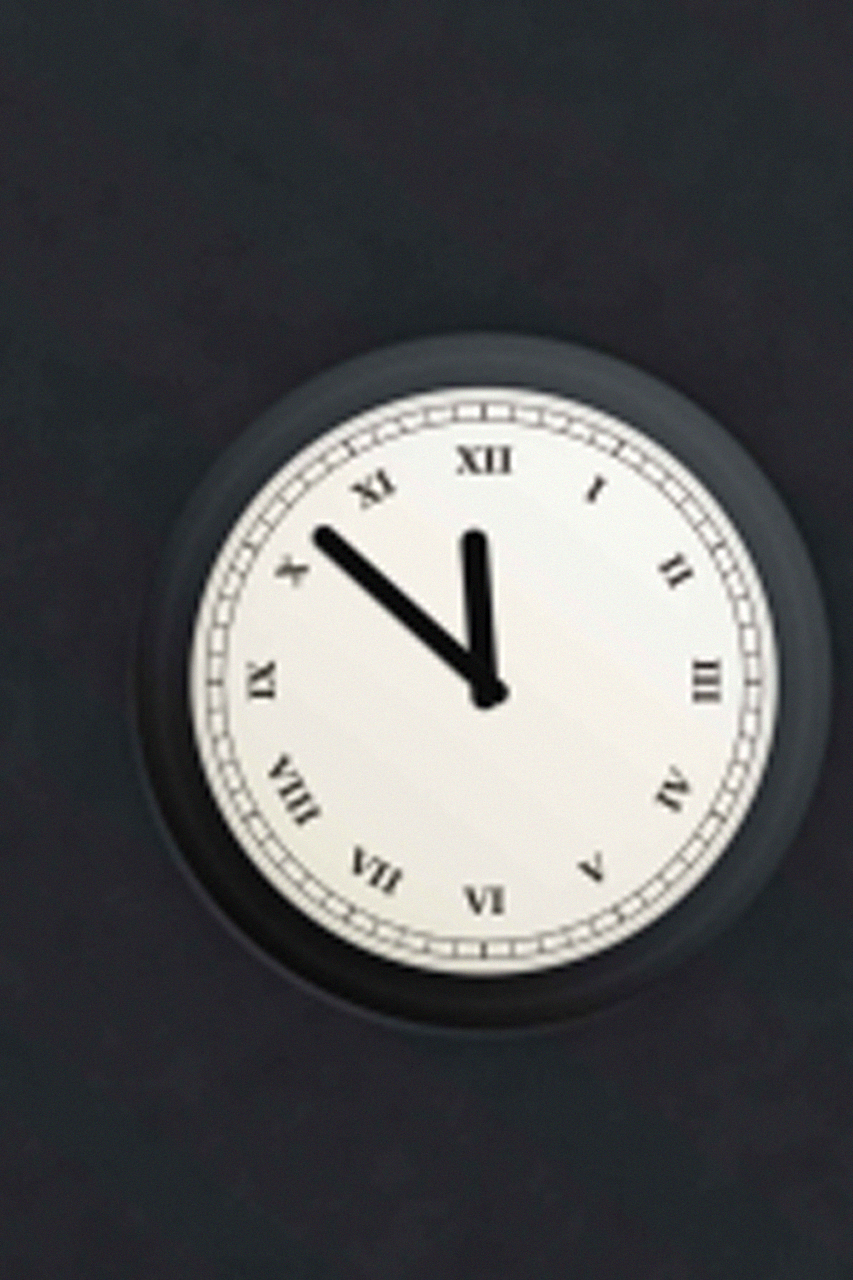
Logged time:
11h52
